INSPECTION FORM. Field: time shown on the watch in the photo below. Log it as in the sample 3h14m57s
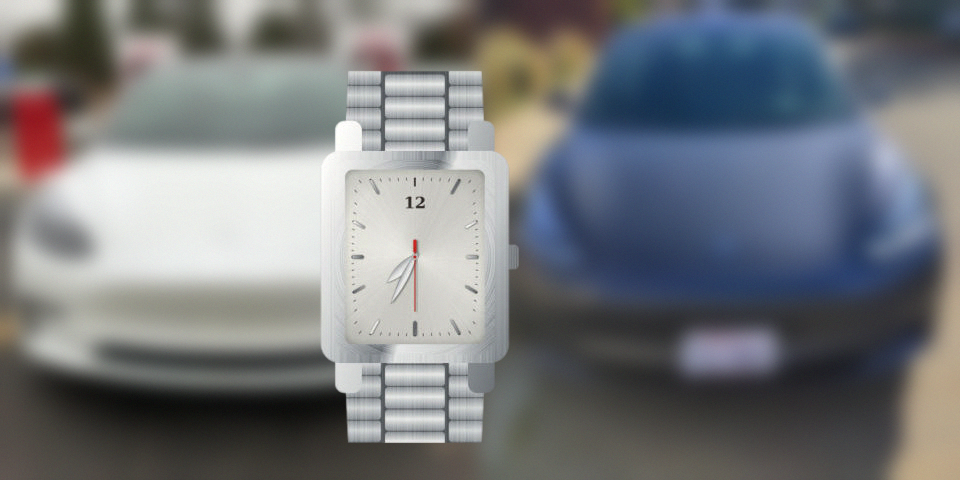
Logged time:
7h34m30s
